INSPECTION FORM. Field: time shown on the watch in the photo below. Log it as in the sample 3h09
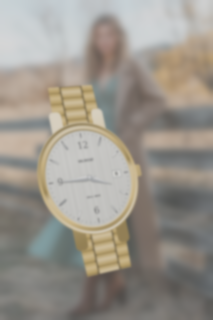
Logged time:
3h45
